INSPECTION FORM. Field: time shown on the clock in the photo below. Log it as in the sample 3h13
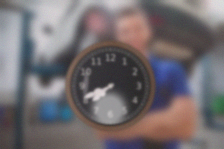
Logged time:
7h41
